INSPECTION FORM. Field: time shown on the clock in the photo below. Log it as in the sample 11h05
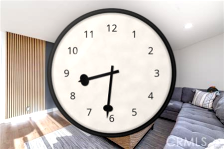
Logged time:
8h31
